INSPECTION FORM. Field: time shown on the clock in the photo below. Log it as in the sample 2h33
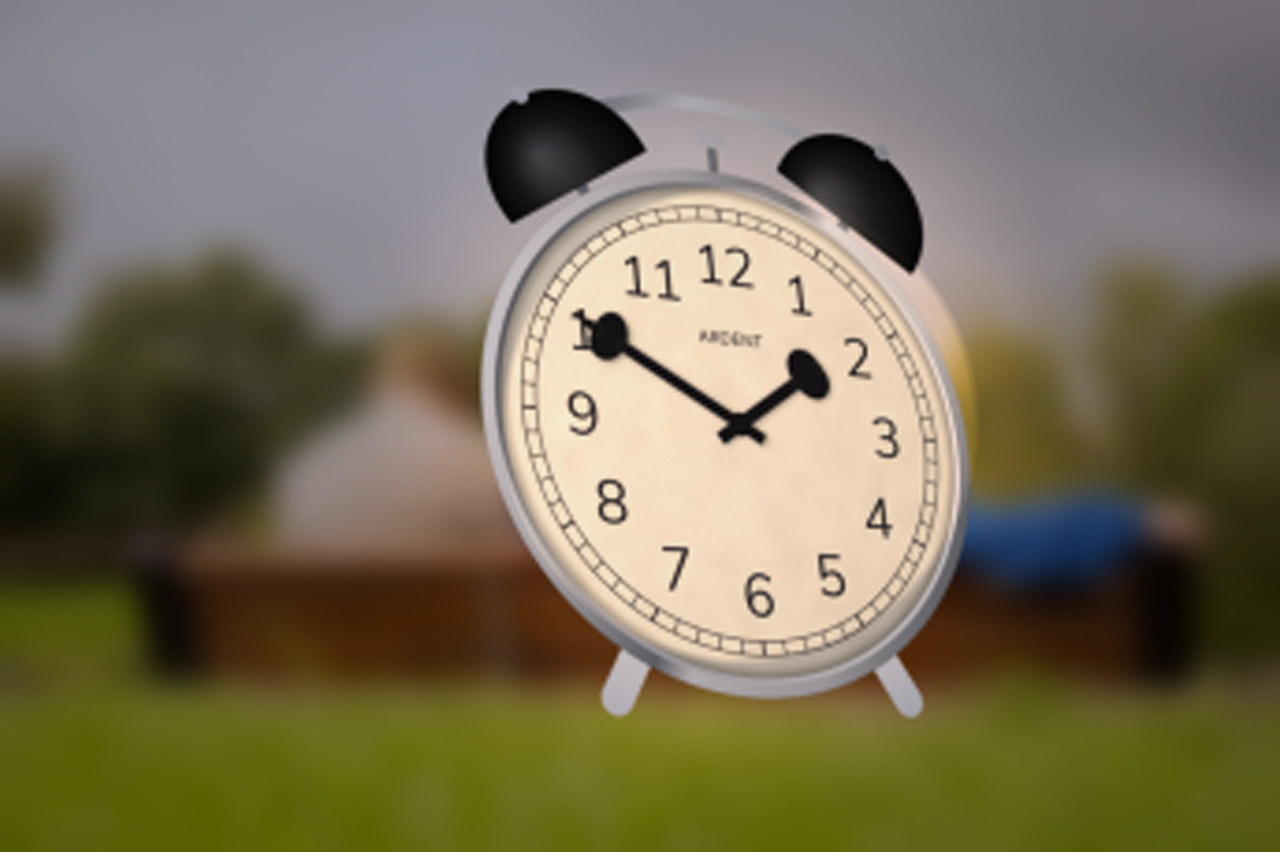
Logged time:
1h50
